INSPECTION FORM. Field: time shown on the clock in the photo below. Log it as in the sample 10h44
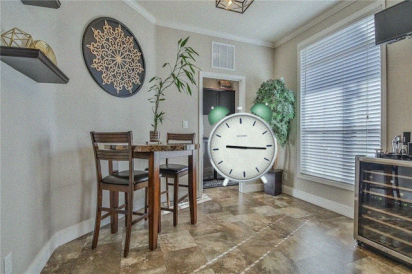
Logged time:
9h16
